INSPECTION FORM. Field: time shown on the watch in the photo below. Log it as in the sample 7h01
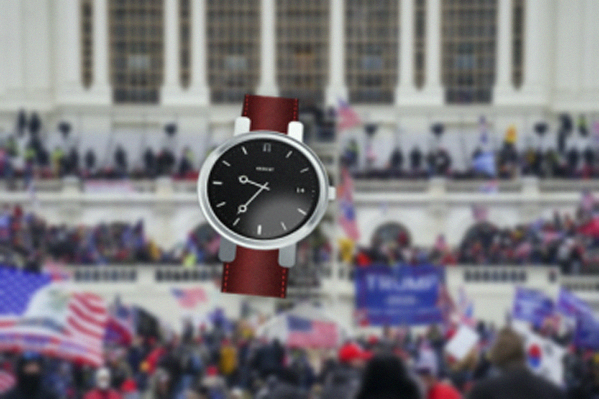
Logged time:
9h36
